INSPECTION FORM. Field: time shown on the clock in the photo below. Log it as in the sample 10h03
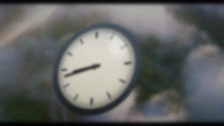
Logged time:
8h43
